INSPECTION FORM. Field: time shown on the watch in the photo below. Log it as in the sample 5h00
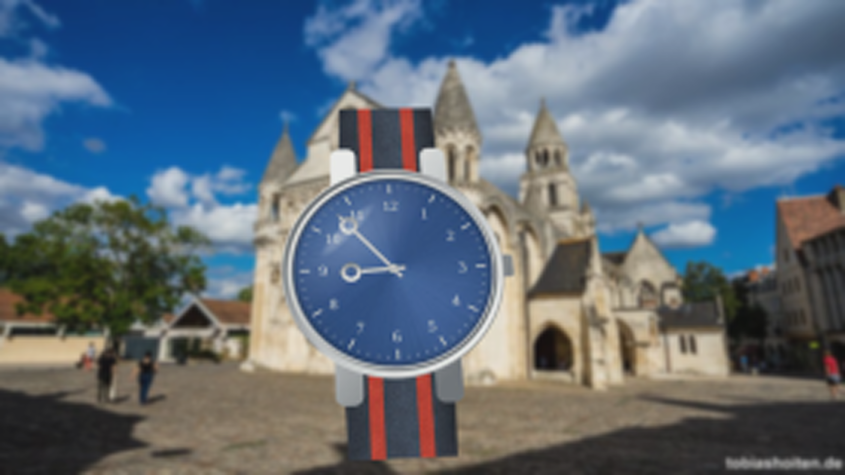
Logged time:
8h53
